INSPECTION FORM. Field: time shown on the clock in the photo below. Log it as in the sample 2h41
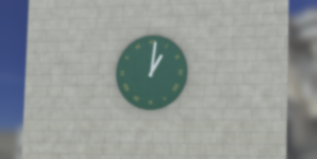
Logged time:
1h01
